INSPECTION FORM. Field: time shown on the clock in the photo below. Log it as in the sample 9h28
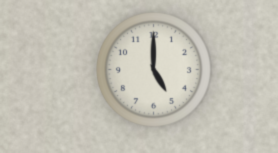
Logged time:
5h00
